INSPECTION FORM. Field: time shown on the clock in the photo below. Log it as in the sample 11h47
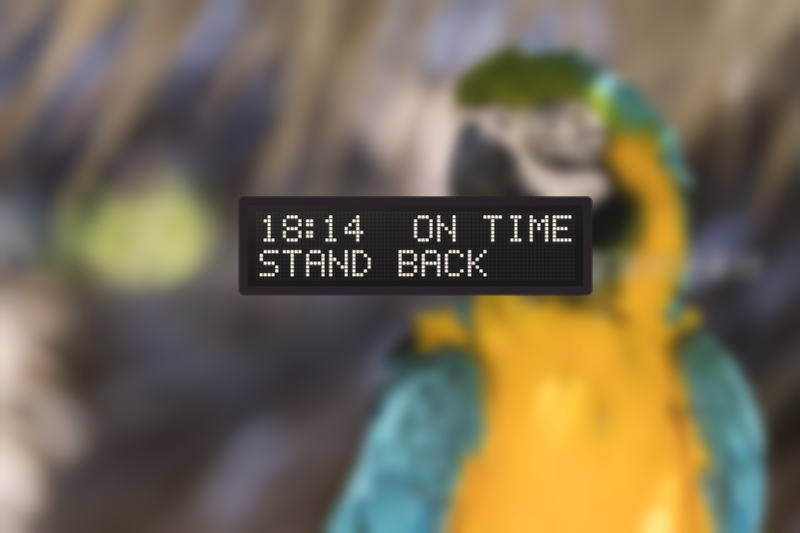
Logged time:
18h14
